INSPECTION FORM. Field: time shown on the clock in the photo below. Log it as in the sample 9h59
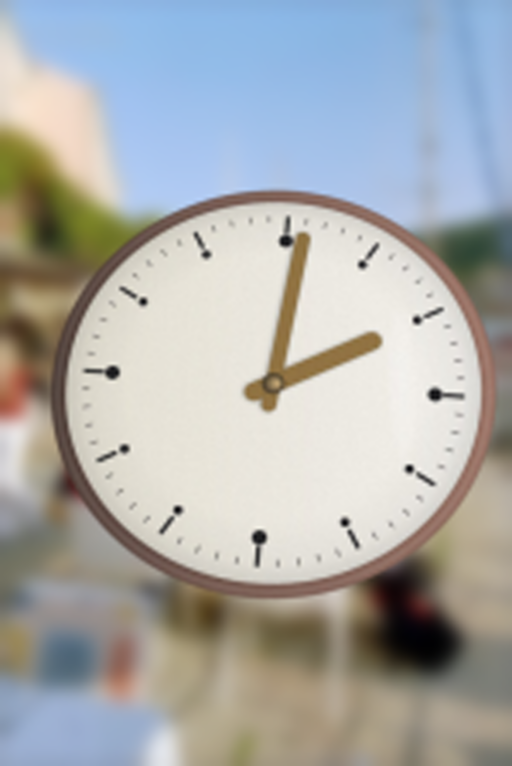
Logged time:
2h01
